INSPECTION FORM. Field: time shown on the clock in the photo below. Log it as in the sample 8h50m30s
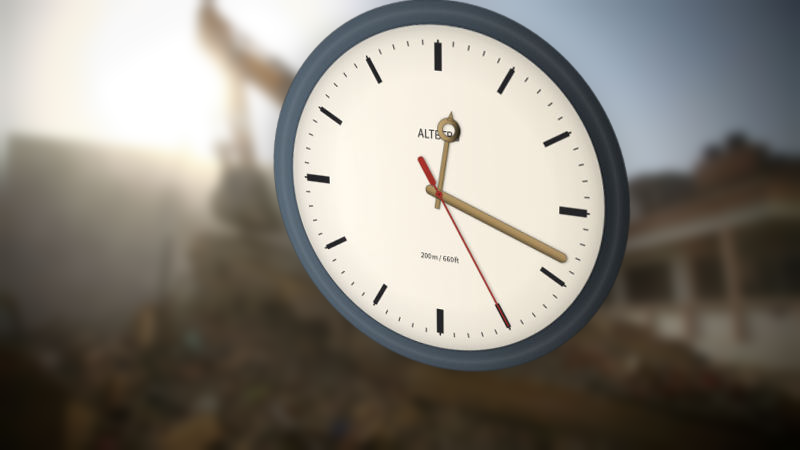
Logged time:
12h18m25s
